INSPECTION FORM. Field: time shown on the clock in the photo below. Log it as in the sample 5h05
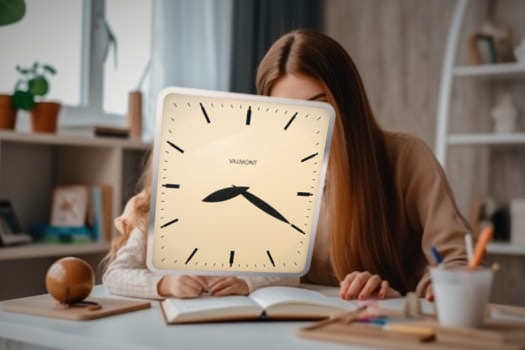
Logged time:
8h20
